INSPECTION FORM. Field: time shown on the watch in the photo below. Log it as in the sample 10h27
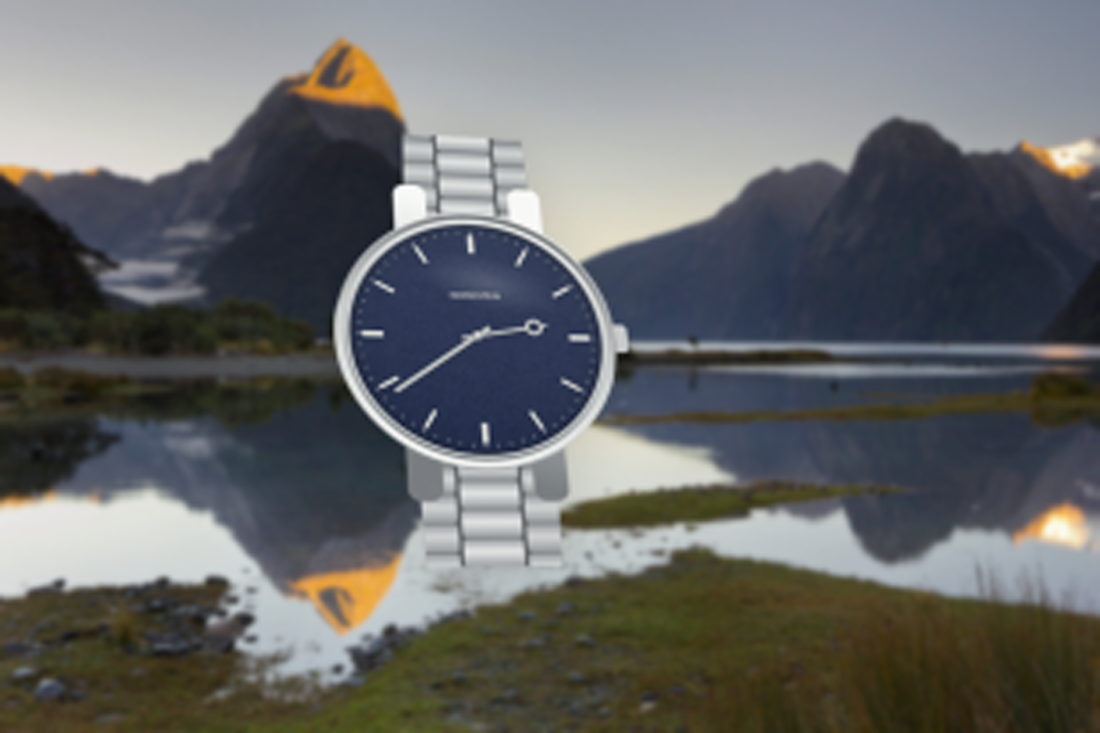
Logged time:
2h39
